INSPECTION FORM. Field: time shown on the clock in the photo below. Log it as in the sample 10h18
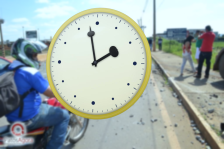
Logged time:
1h58
